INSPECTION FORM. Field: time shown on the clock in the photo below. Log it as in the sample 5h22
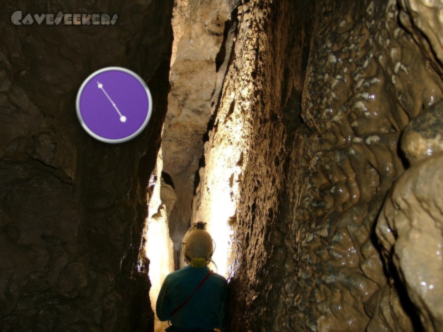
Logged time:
4h54
